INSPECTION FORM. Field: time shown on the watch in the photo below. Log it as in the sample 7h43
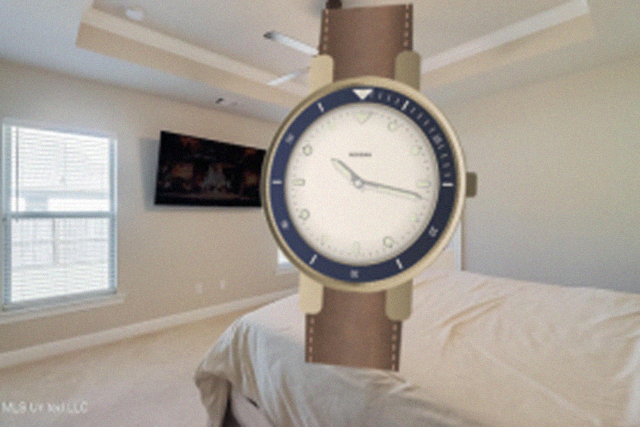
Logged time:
10h17
